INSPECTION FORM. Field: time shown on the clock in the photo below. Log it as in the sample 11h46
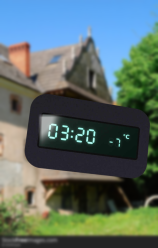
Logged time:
3h20
